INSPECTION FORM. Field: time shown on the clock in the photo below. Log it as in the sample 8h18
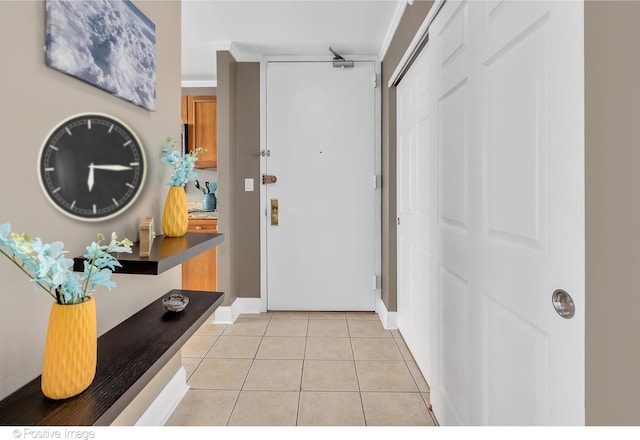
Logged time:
6h16
